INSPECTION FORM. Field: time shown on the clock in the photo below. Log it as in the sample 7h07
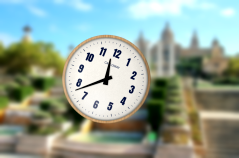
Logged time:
11h38
